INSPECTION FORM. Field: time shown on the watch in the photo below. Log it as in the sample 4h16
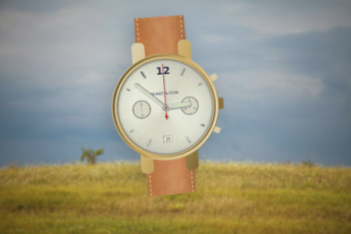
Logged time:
2h52
